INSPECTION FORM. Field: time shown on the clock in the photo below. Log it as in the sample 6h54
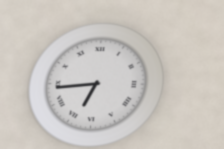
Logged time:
6h44
